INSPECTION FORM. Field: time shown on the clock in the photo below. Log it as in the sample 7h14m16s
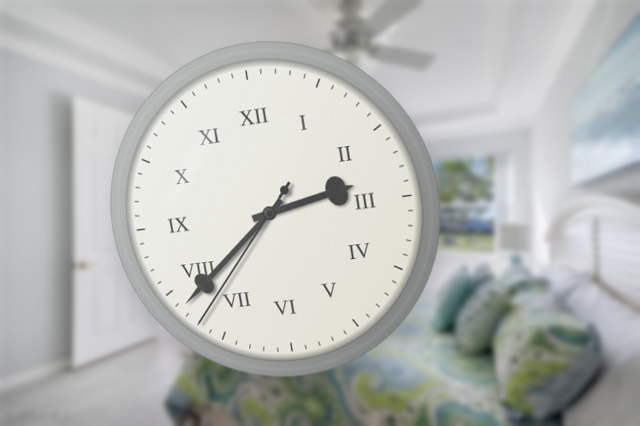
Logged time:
2h38m37s
